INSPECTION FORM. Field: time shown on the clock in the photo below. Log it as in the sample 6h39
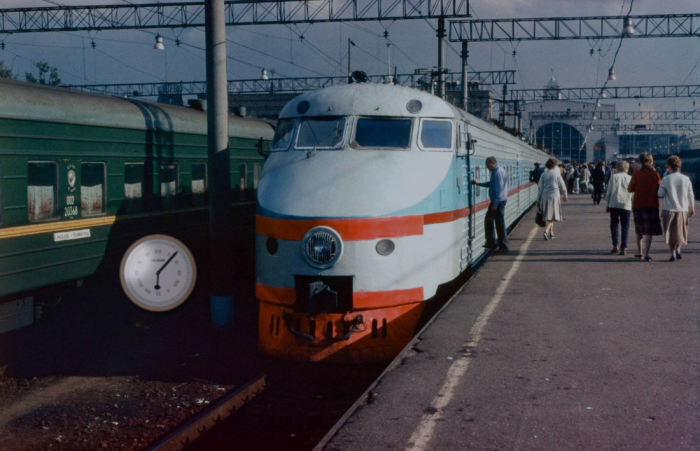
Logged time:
6h07
